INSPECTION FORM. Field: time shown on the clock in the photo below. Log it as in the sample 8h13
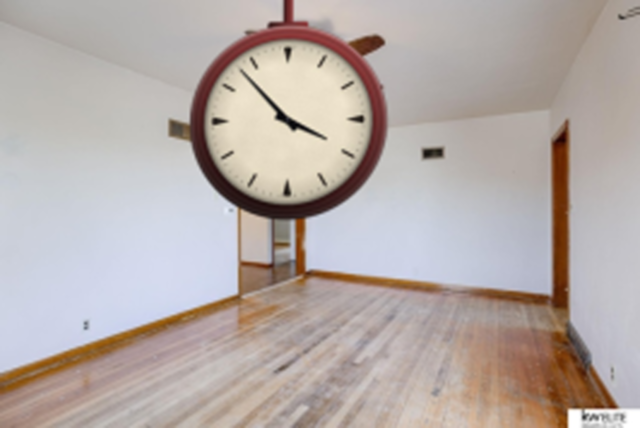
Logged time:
3h53
